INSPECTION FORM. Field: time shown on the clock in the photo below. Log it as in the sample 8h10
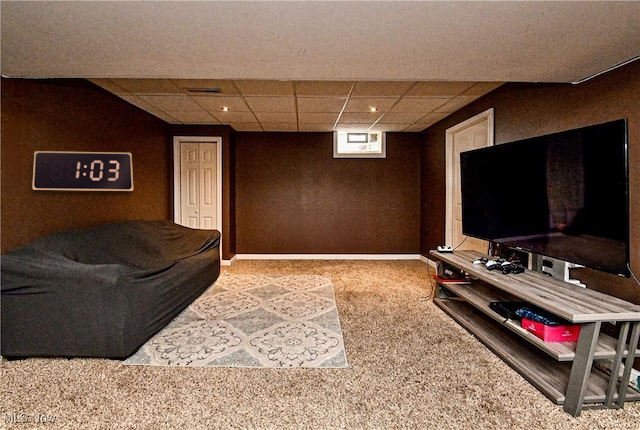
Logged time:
1h03
